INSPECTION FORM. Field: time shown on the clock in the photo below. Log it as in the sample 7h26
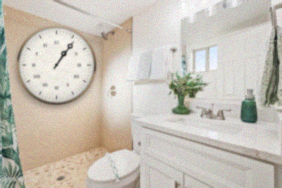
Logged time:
1h06
